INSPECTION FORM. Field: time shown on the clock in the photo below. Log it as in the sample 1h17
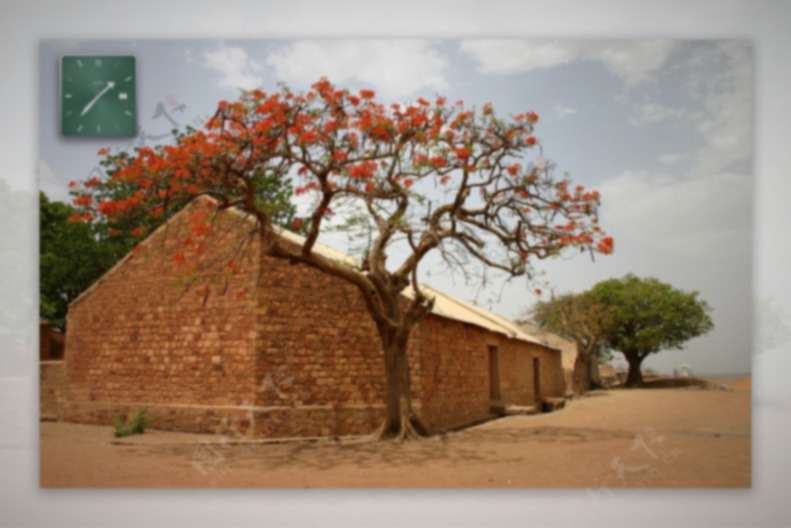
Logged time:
1h37
